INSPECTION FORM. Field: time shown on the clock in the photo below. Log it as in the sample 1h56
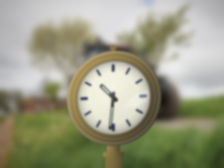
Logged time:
10h31
